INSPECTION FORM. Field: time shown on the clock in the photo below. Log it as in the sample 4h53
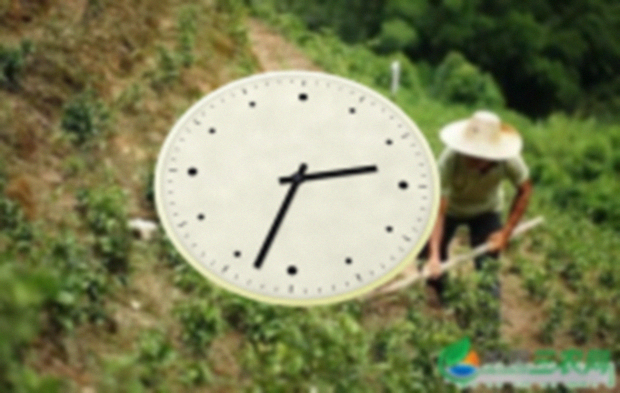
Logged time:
2h33
